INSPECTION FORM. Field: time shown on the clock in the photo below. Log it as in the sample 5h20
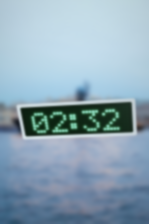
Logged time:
2h32
